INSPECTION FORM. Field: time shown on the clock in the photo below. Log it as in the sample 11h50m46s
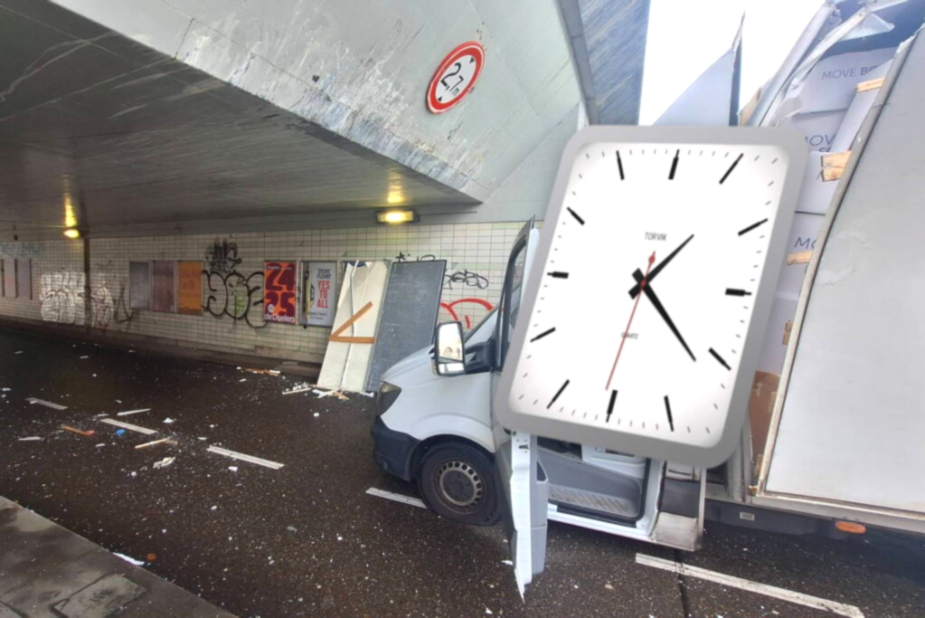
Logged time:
1h21m31s
